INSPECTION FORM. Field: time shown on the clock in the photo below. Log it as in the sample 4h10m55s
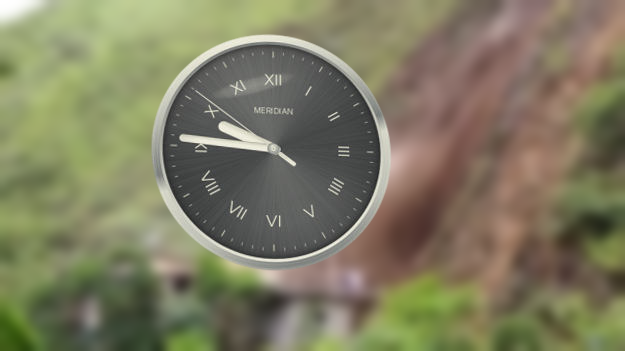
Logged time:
9h45m51s
